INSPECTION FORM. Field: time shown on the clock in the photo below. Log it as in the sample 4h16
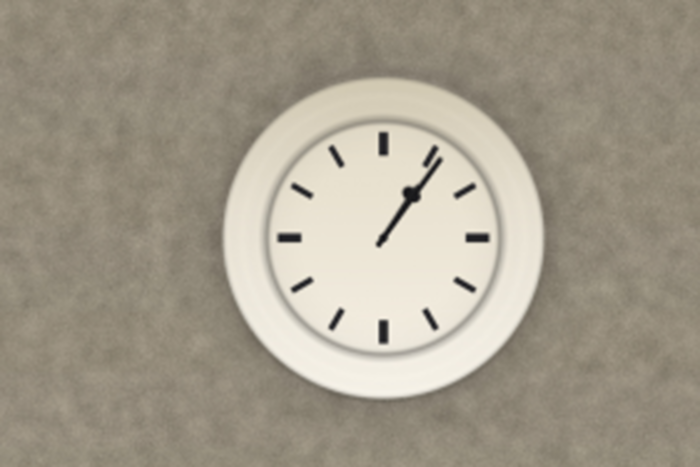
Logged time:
1h06
